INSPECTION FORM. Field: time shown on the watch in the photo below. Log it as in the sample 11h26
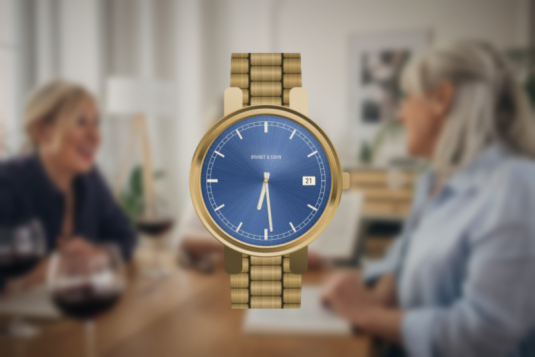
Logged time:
6h29
